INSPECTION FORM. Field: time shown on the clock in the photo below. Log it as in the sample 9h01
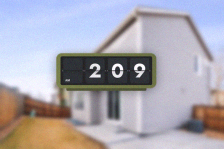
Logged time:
2h09
